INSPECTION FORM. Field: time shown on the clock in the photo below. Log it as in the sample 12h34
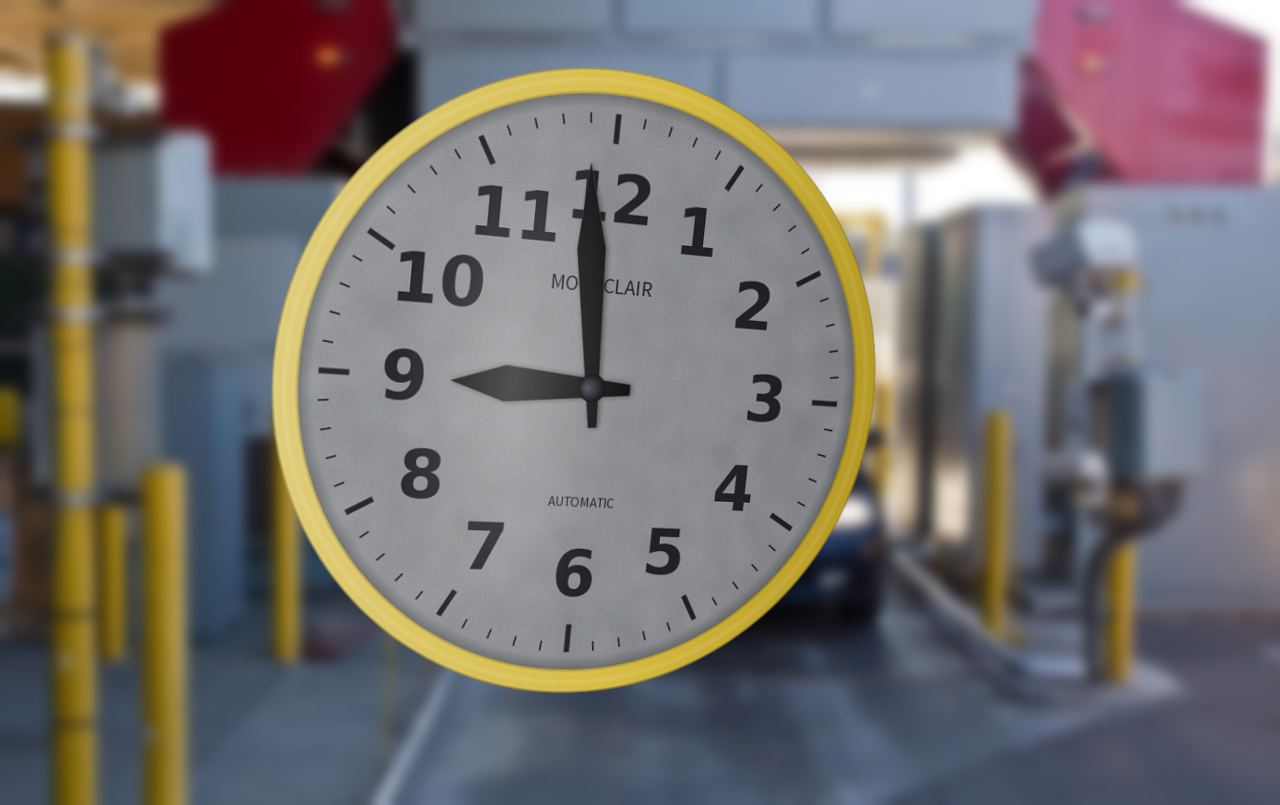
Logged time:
8h59
